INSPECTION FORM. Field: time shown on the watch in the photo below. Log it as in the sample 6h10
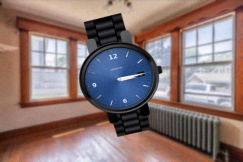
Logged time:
3h15
